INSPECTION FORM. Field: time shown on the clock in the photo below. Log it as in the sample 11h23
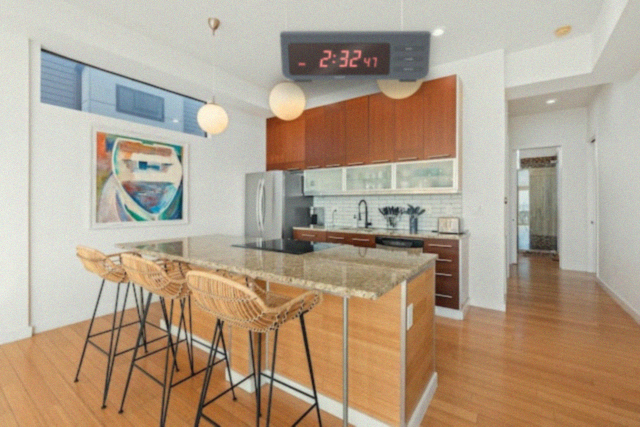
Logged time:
2h32
